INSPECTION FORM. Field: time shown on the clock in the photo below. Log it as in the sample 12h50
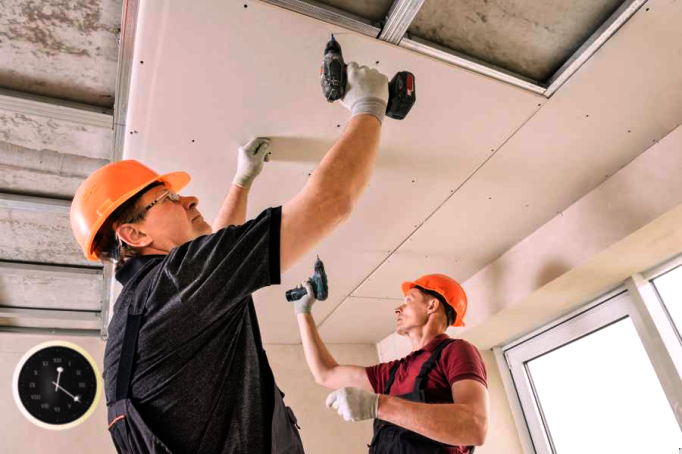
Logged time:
12h21
